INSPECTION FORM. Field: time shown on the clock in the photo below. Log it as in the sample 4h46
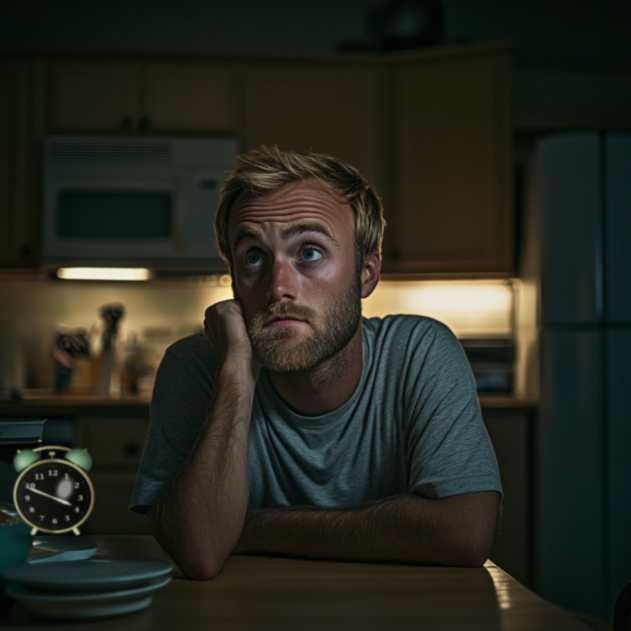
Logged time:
3h49
